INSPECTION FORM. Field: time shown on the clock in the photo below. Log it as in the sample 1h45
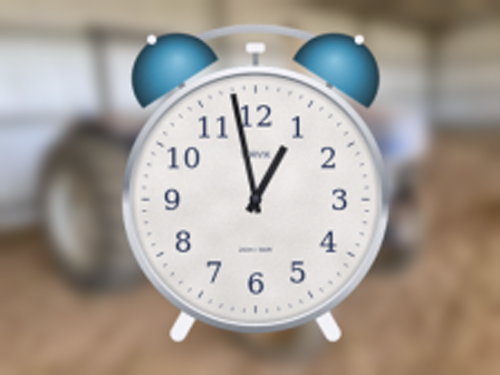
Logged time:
12h58
